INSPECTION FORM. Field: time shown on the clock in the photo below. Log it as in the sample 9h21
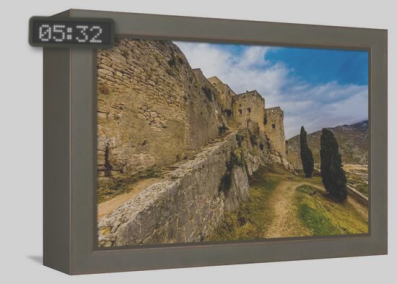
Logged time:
5h32
